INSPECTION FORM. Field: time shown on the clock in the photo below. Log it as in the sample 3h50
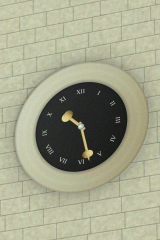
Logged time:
10h28
